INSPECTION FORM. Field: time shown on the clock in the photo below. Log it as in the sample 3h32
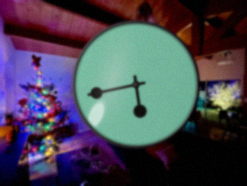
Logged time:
5h43
